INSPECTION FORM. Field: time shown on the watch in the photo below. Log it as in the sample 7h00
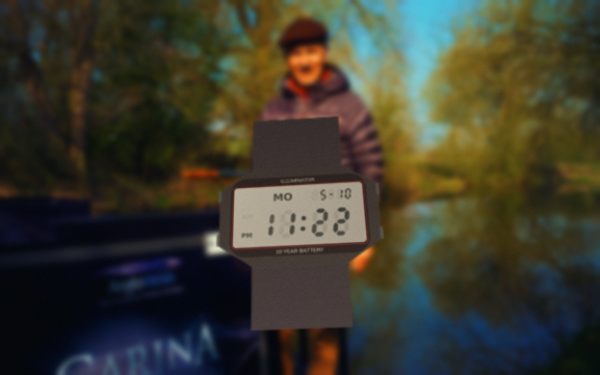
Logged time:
11h22
